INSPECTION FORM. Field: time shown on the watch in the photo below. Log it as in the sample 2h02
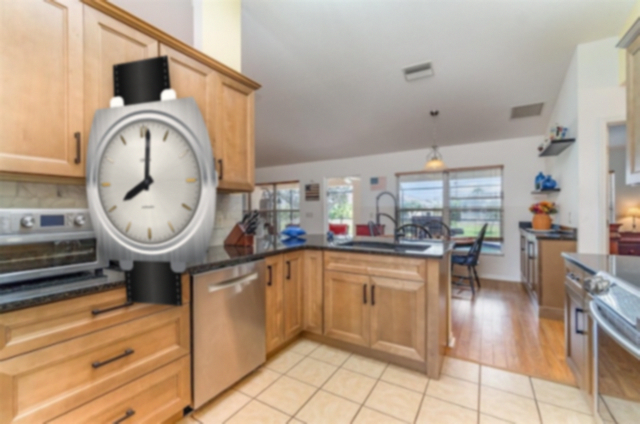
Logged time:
8h01
